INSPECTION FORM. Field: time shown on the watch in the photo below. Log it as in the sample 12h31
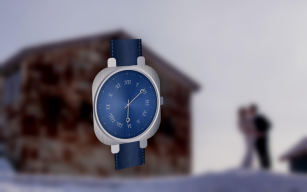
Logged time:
6h09
